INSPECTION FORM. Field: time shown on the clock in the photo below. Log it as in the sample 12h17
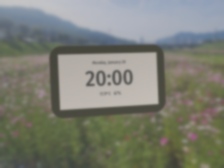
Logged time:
20h00
